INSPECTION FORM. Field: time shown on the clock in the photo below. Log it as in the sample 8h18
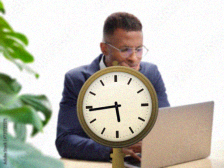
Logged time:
5h44
